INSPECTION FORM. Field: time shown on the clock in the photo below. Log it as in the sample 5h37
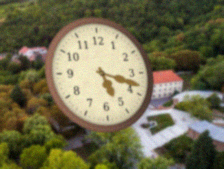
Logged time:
5h18
